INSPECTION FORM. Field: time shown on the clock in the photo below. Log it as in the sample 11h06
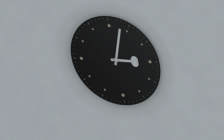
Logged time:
3h03
